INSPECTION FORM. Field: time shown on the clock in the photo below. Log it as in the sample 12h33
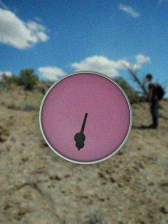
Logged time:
6h32
